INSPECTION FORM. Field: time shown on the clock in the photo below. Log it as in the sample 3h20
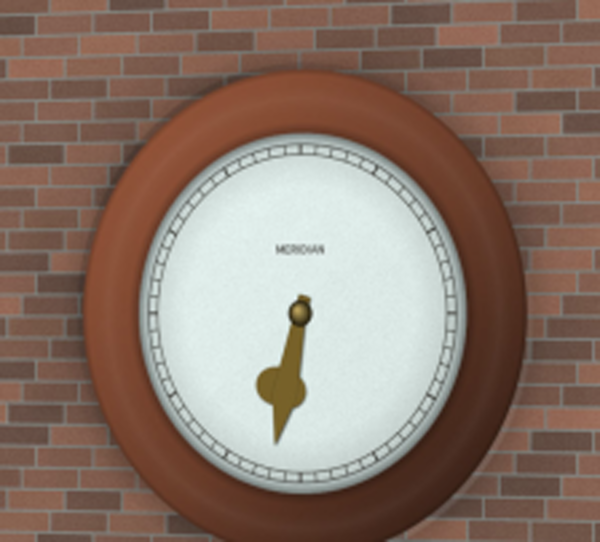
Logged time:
6h32
